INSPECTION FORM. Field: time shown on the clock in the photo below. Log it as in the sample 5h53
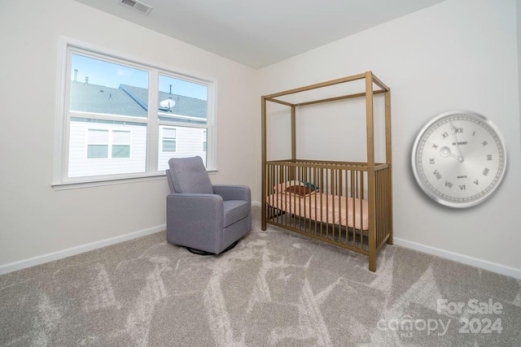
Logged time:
9h58
